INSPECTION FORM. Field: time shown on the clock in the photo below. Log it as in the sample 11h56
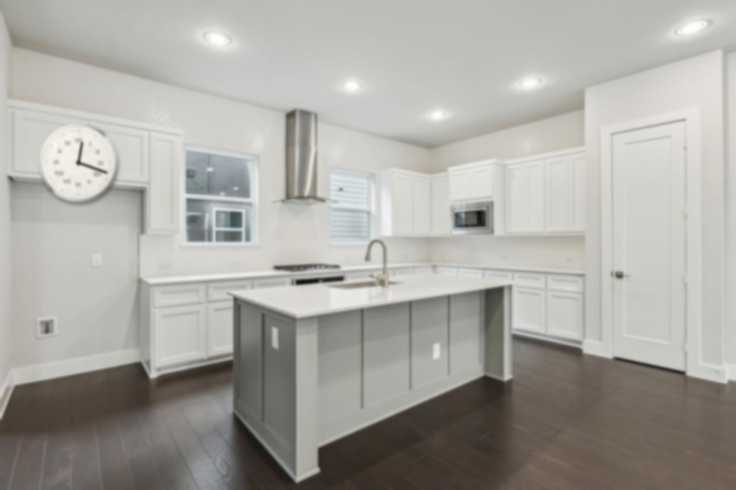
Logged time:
12h18
